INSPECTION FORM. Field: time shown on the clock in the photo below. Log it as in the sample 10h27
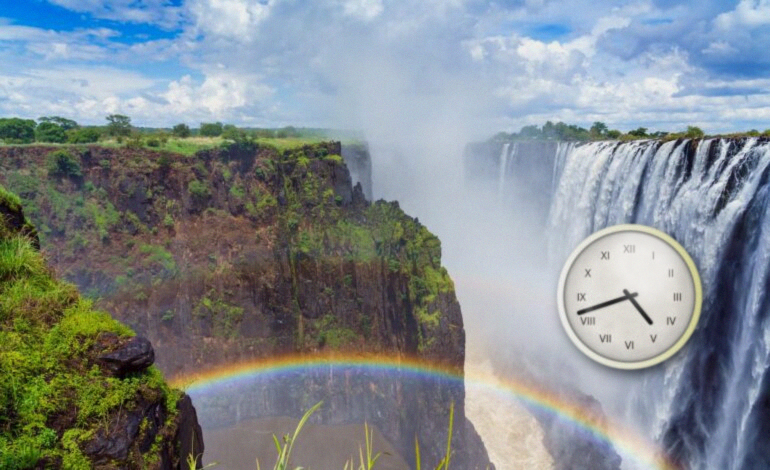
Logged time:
4h42
